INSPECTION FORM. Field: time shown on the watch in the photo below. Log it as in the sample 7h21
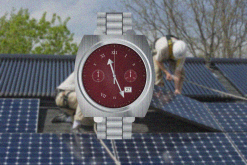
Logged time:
11h26
